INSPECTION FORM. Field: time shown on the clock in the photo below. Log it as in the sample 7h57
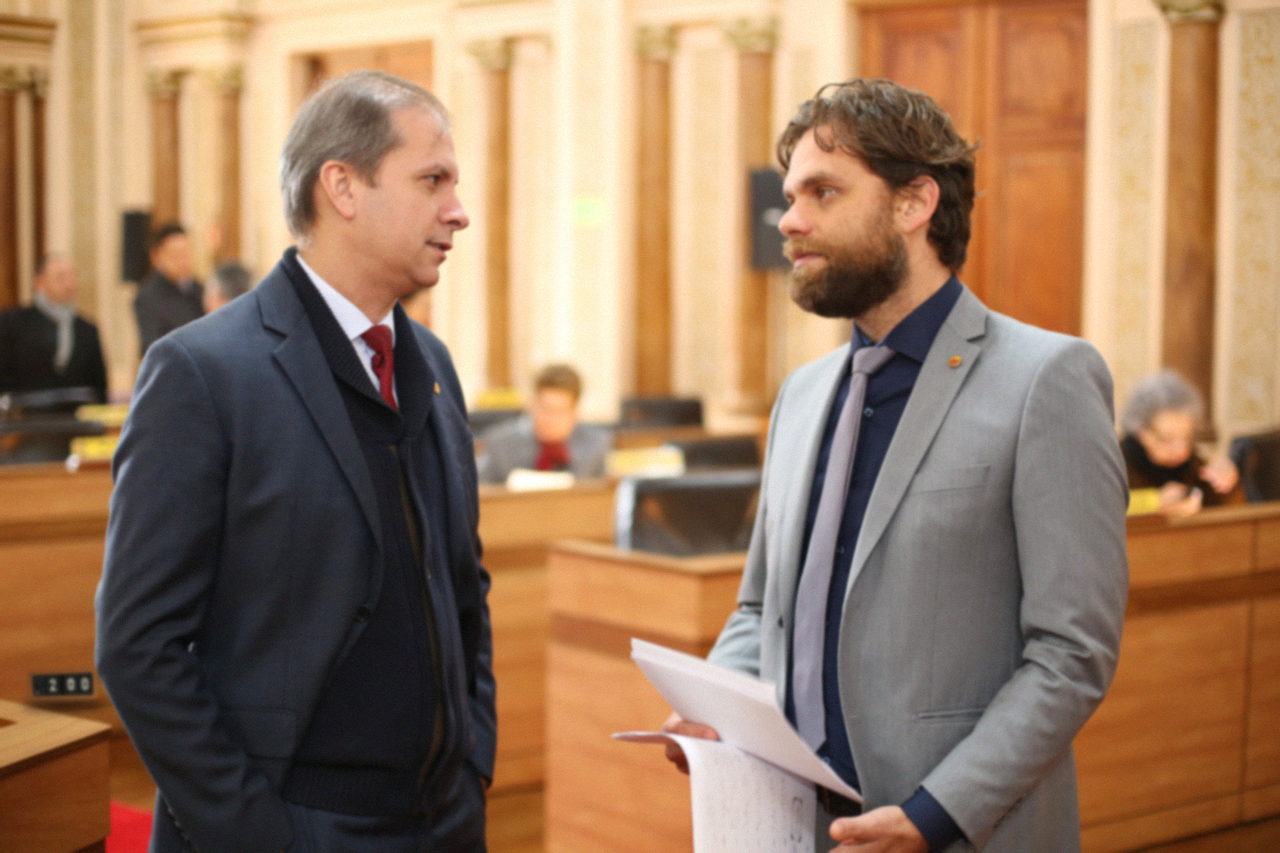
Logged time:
2h00
